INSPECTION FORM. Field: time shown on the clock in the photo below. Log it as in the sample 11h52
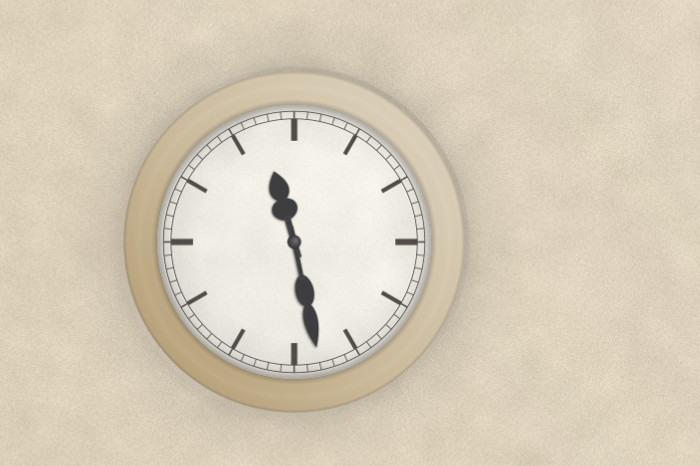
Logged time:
11h28
